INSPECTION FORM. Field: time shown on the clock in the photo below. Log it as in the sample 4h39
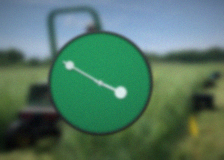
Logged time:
3h50
